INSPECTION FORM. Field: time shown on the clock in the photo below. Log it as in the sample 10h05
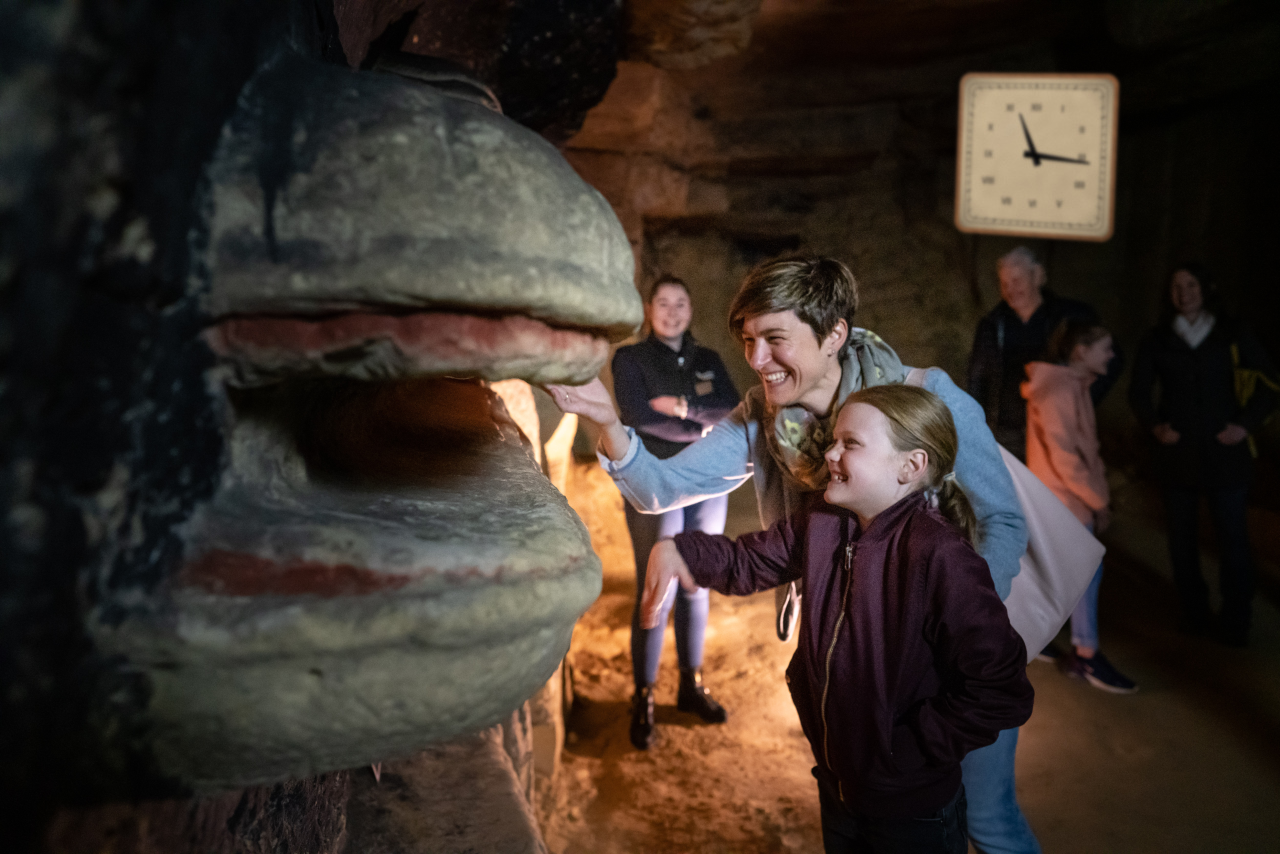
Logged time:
11h16
